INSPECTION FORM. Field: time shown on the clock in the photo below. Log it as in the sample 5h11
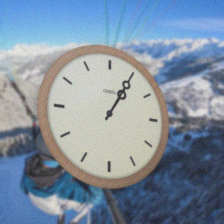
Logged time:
1h05
